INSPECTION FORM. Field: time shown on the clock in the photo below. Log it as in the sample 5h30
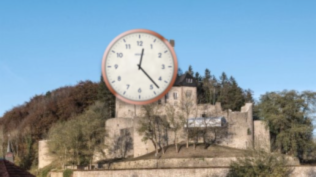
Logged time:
12h23
